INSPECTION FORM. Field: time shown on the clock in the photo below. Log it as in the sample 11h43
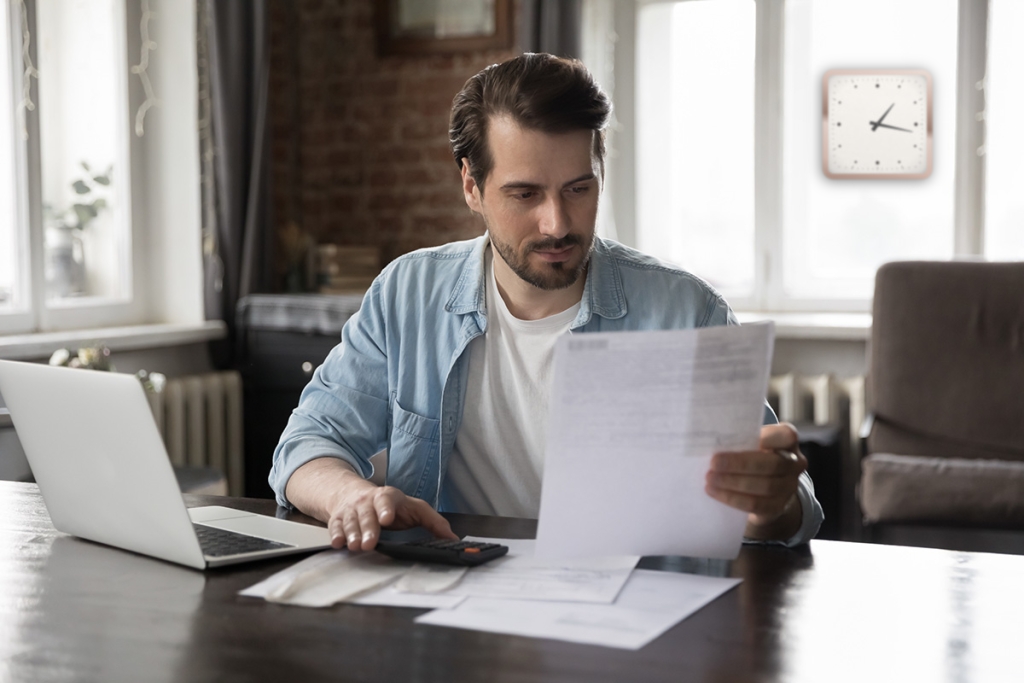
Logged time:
1h17
